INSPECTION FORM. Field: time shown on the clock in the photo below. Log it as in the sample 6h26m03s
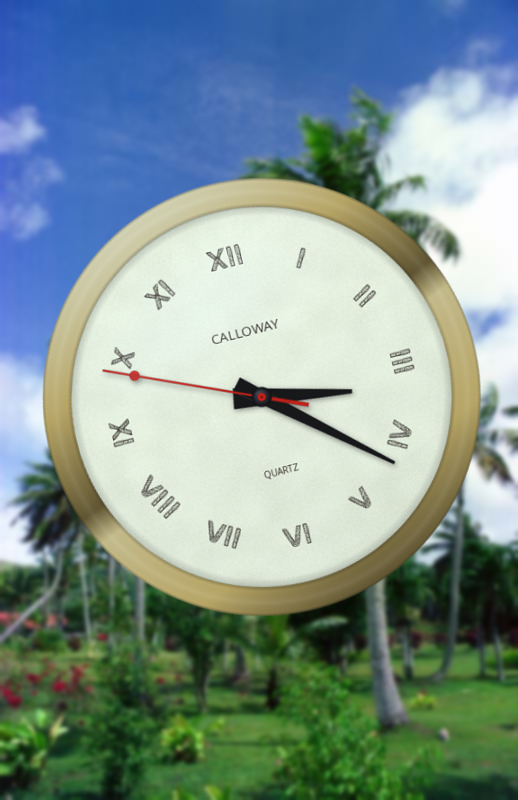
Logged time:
3h21m49s
